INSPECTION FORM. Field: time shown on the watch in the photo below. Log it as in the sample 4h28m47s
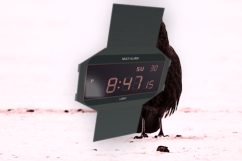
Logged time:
8h47m15s
